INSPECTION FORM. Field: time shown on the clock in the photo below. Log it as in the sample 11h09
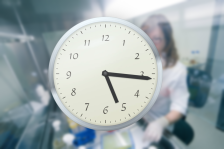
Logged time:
5h16
